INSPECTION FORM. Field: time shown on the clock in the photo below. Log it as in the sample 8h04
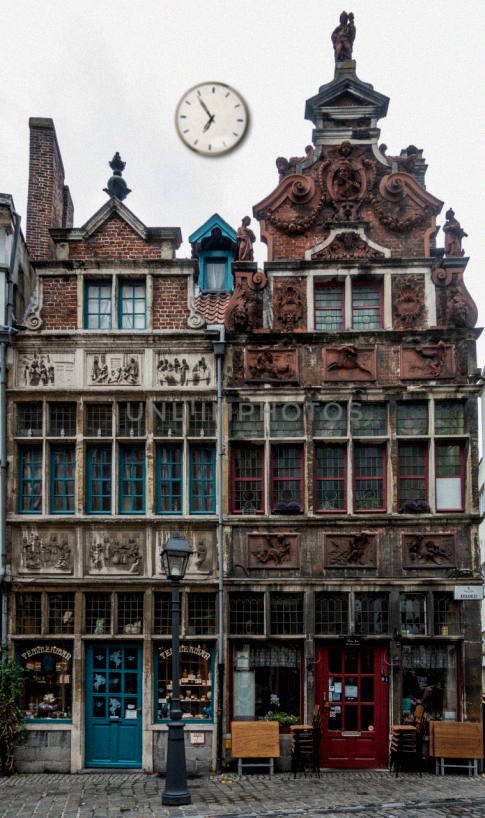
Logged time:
6h54
